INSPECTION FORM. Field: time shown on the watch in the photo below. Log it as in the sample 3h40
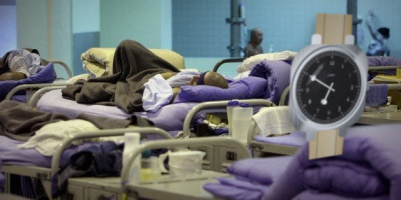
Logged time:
6h50
